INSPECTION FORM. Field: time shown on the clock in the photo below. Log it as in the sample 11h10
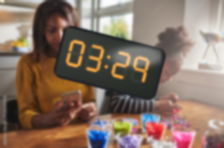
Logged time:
3h29
